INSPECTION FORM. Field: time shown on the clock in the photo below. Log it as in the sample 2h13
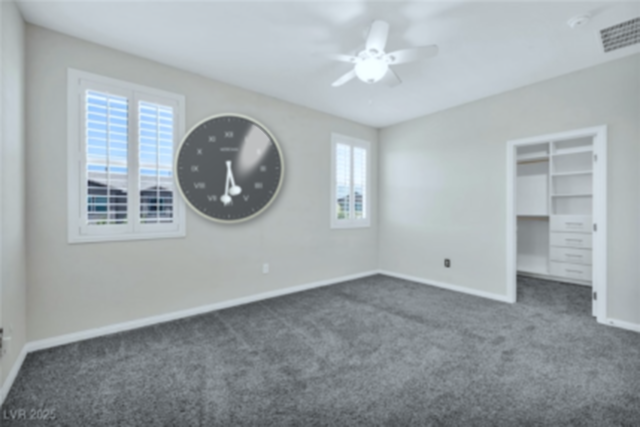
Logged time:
5h31
